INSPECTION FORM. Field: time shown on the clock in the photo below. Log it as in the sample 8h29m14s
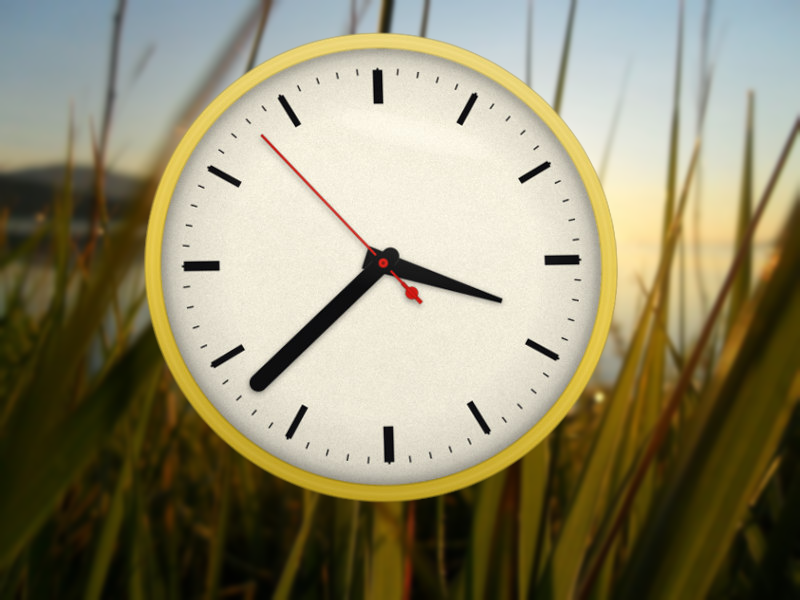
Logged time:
3h37m53s
